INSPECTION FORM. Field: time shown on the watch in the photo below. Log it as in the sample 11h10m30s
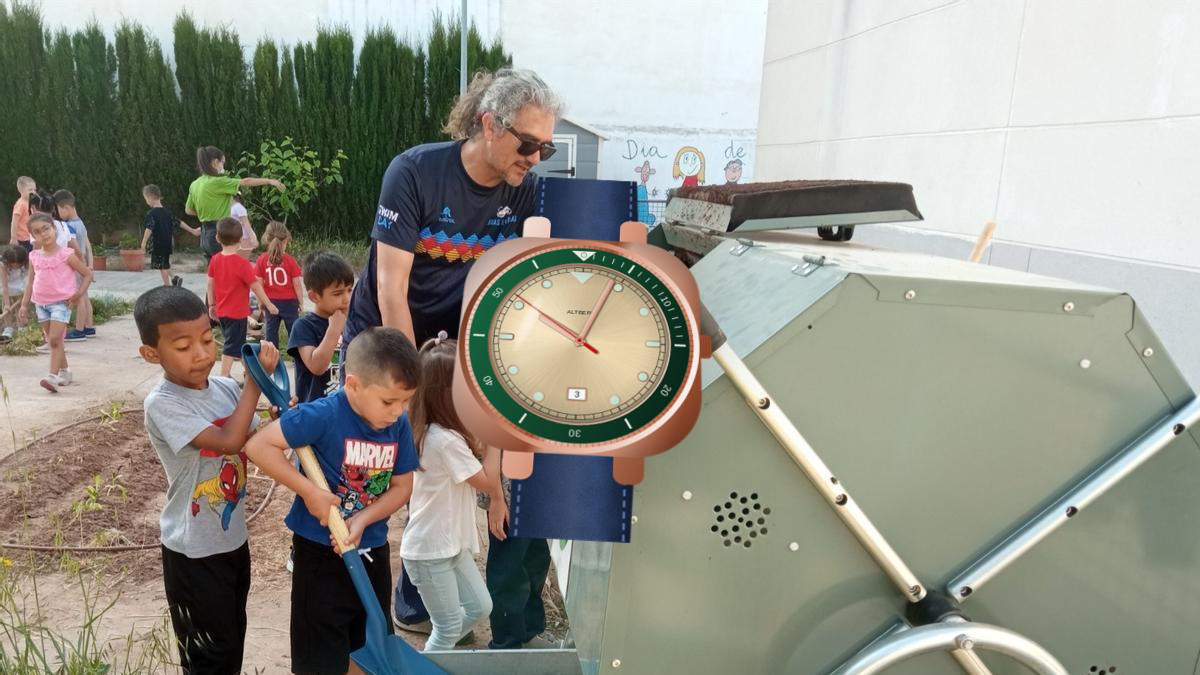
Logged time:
10h03m51s
